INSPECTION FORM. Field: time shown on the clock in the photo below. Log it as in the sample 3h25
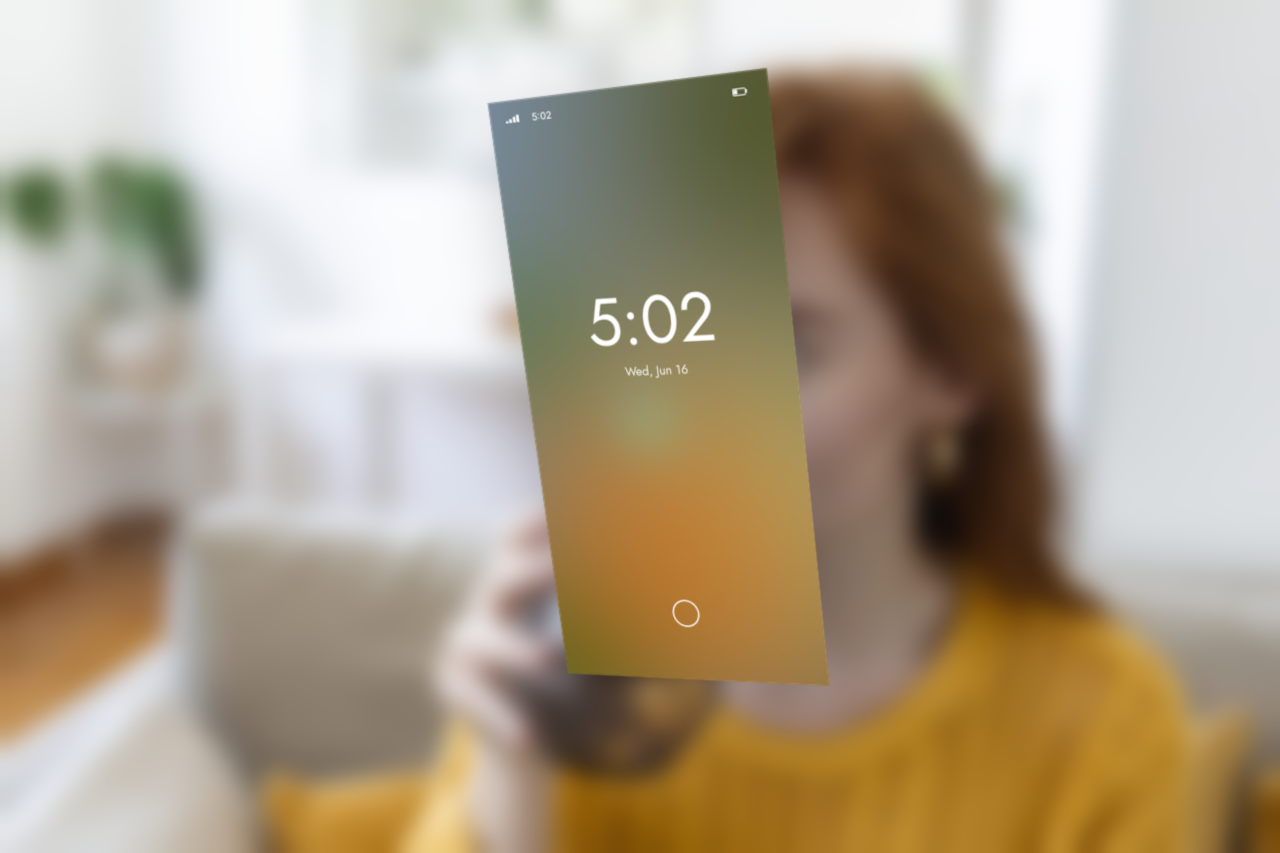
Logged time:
5h02
